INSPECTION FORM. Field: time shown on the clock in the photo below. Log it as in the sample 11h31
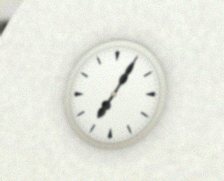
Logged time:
7h05
